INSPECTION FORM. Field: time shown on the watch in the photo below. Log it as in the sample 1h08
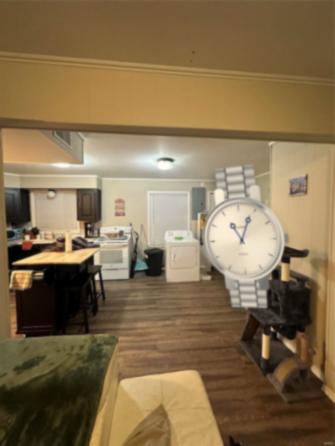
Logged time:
11h04
